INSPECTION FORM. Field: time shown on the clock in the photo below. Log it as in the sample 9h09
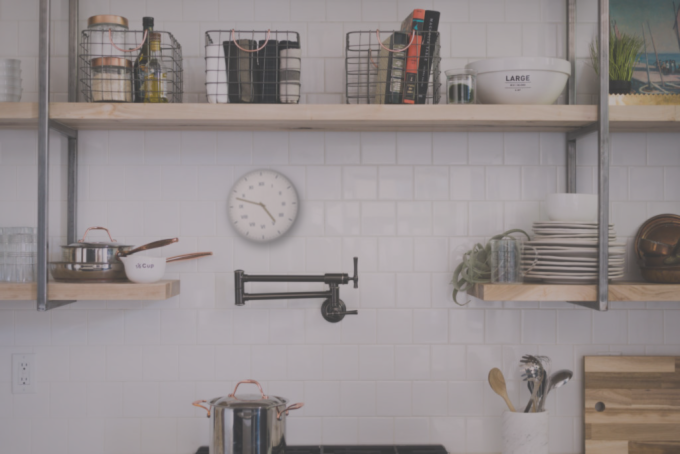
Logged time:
4h48
